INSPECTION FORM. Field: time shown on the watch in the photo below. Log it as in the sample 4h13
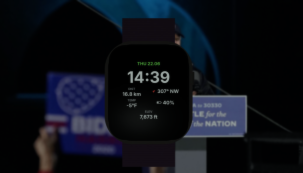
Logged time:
14h39
